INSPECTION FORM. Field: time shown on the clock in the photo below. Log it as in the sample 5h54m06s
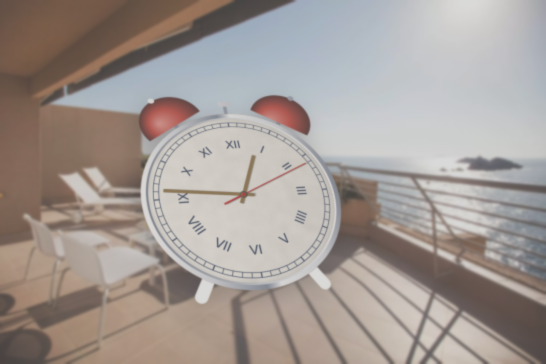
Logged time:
12h46m11s
